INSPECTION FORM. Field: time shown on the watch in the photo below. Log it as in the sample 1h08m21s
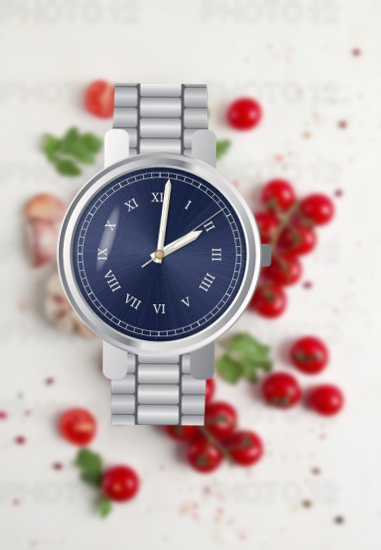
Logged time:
2h01m09s
